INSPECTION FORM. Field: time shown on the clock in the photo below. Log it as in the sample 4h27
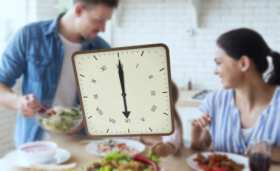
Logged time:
6h00
